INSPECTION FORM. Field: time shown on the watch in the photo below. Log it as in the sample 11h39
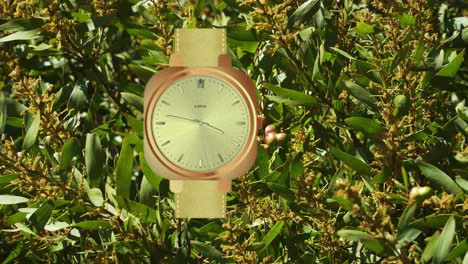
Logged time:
3h47
